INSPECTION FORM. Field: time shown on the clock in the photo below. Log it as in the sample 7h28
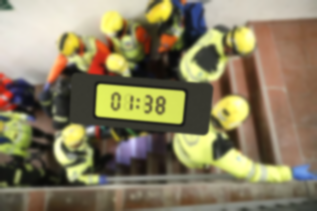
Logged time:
1h38
